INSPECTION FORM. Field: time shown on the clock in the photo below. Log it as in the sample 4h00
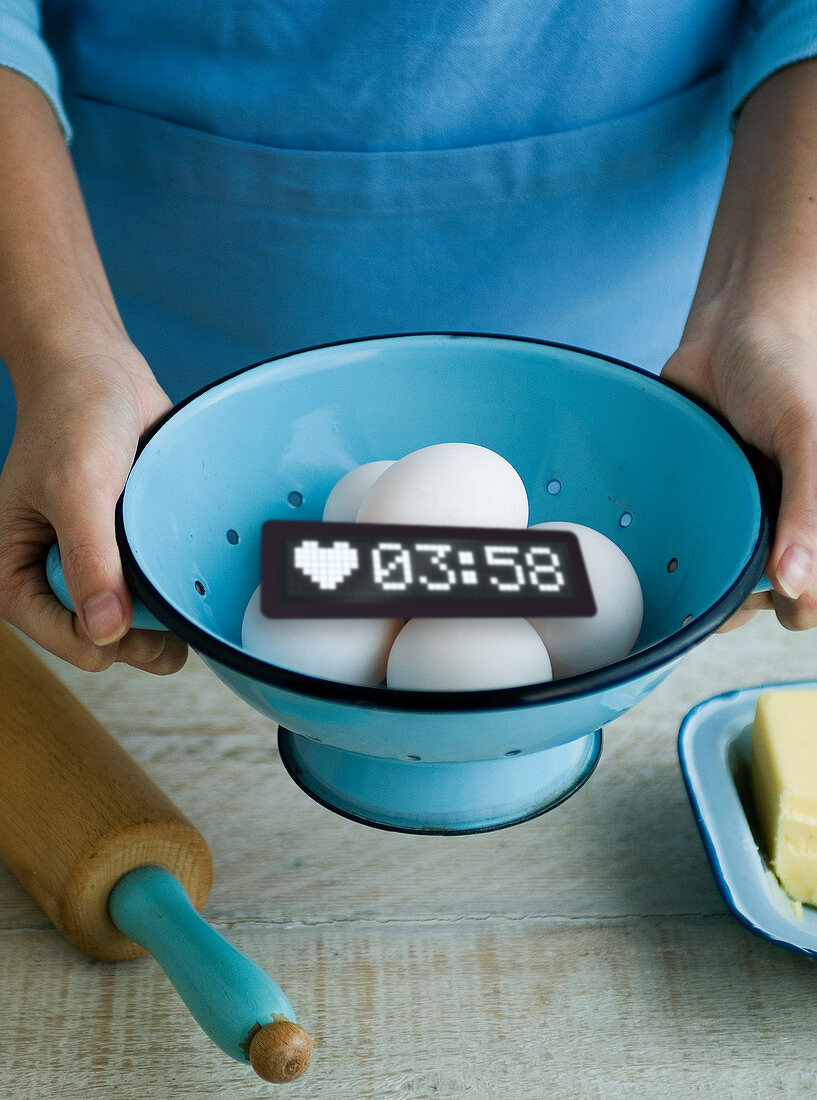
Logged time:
3h58
